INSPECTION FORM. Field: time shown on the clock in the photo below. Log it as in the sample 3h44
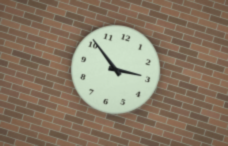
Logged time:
2h51
